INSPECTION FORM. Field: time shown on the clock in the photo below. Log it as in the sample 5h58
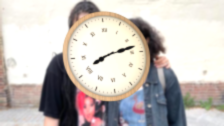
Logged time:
8h13
